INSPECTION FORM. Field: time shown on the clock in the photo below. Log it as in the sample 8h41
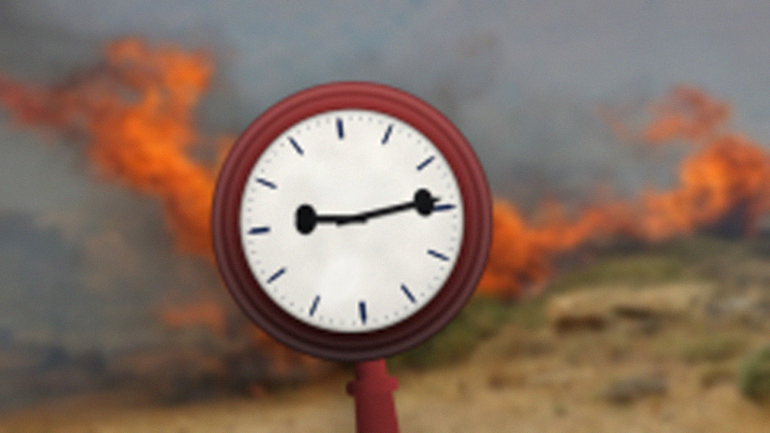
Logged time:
9h14
